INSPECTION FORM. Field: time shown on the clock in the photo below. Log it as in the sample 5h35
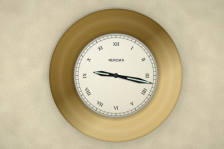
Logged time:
9h17
